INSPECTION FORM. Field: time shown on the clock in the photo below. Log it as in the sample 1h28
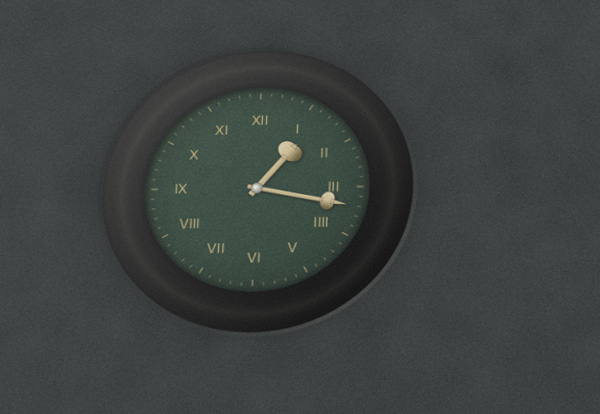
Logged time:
1h17
